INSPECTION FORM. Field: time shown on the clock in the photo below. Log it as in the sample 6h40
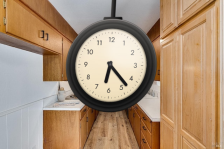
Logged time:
6h23
